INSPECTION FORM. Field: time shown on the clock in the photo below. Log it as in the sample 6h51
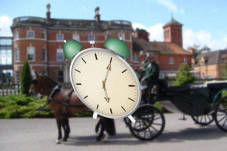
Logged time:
6h05
